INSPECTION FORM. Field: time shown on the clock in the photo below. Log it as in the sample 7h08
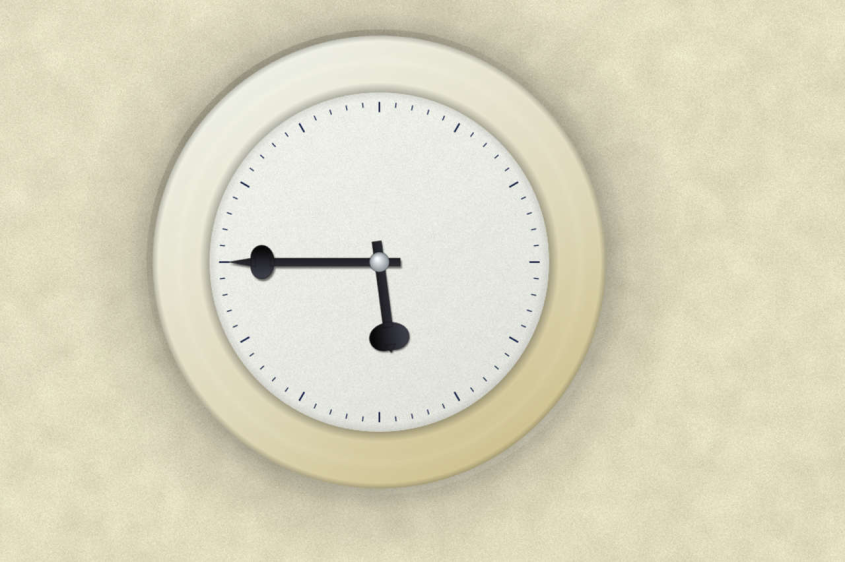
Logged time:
5h45
